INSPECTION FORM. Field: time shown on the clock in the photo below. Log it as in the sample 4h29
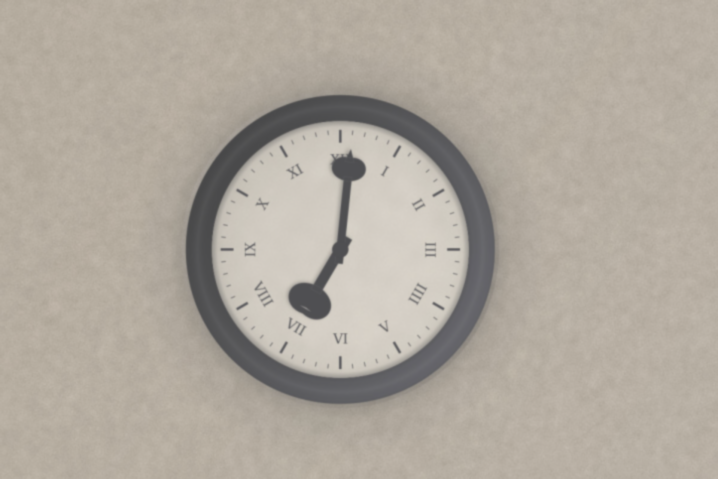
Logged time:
7h01
